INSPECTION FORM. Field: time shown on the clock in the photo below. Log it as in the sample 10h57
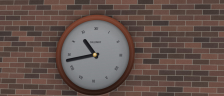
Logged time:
10h43
